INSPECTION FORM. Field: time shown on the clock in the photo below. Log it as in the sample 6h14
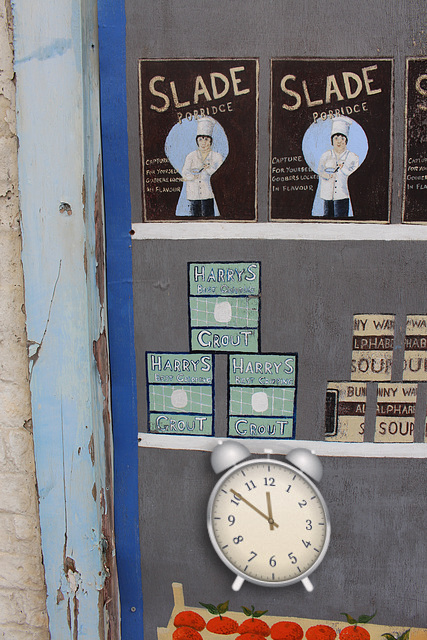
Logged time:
11h51
